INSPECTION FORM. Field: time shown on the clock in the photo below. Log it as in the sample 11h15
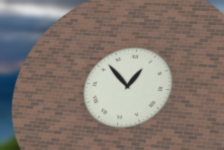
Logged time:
12h52
